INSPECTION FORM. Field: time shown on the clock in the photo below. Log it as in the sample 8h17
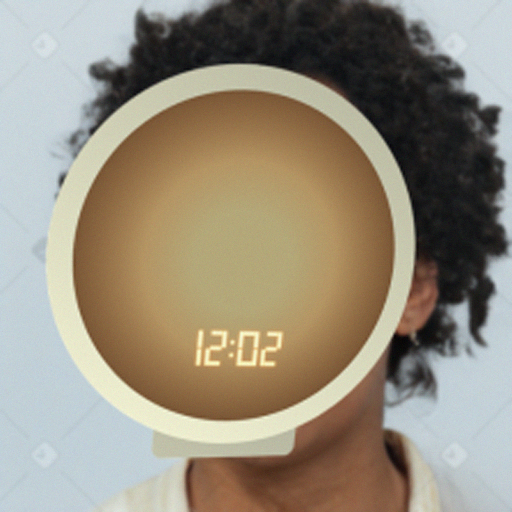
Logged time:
12h02
